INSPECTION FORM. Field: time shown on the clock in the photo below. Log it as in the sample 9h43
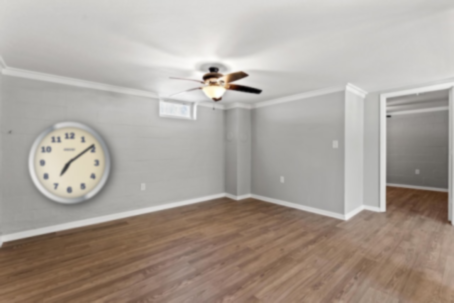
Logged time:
7h09
